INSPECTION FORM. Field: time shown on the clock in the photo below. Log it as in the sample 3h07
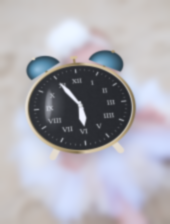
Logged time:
5h55
